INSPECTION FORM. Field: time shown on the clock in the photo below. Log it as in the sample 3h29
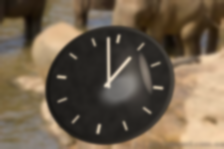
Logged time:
12h58
